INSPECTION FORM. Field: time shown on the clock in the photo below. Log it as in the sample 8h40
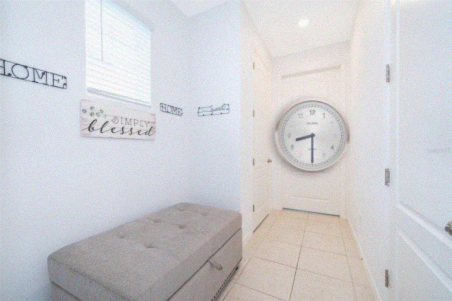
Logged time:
8h30
